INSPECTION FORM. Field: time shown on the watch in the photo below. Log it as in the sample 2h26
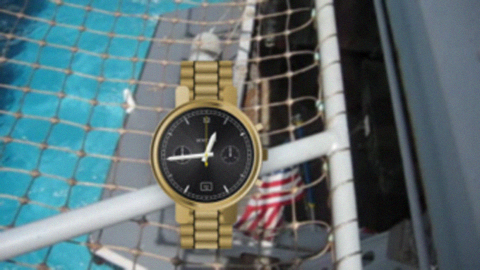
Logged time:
12h44
